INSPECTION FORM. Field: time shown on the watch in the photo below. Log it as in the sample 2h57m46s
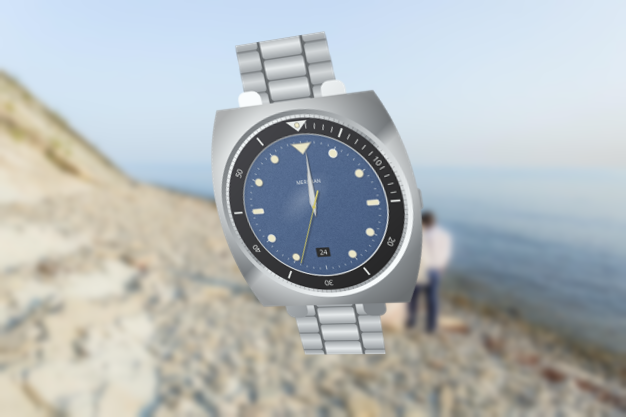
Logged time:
12h00m34s
